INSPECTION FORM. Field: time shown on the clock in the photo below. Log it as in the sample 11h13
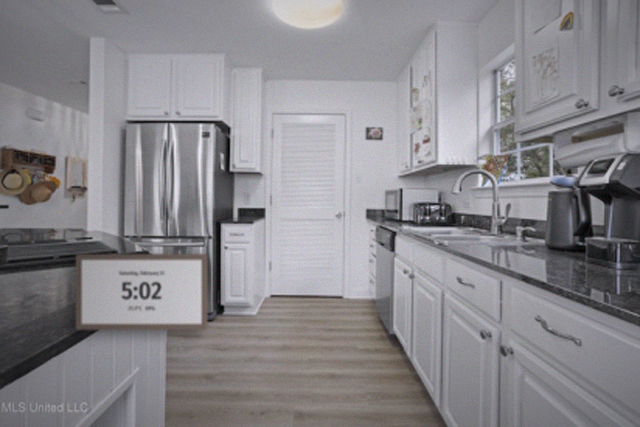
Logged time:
5h02
